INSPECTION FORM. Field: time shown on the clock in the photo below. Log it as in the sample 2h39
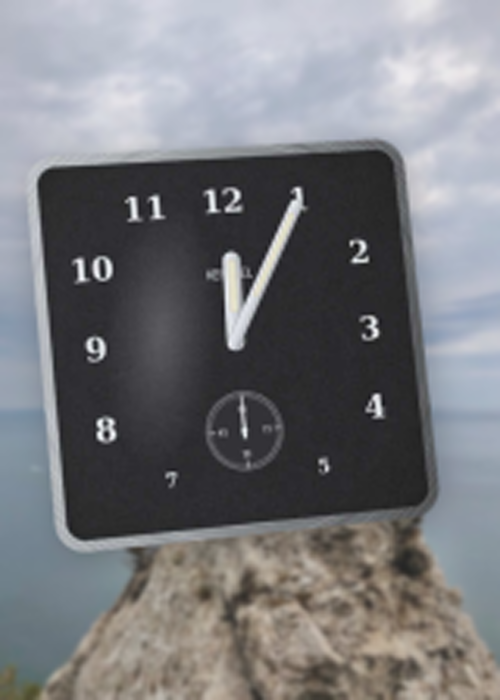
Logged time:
12h05
